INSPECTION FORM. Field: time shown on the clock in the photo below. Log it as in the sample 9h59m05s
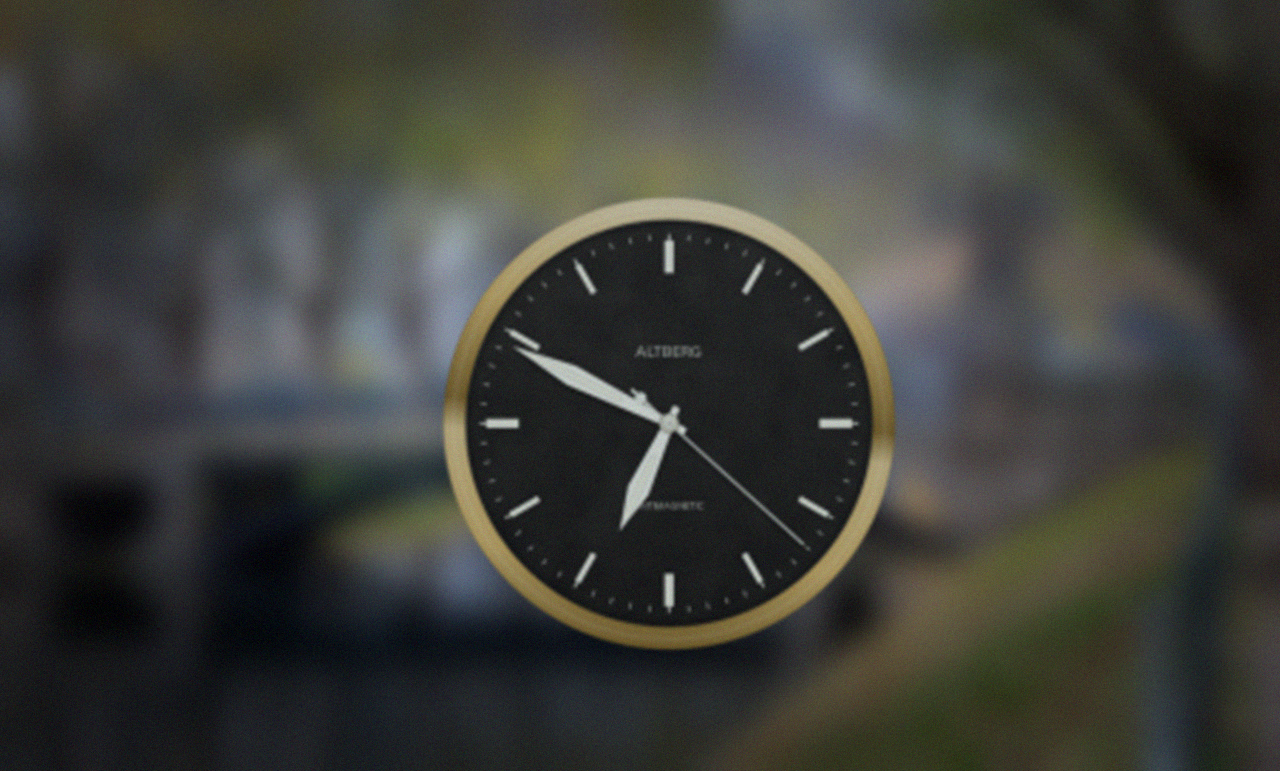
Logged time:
6h49m22s
